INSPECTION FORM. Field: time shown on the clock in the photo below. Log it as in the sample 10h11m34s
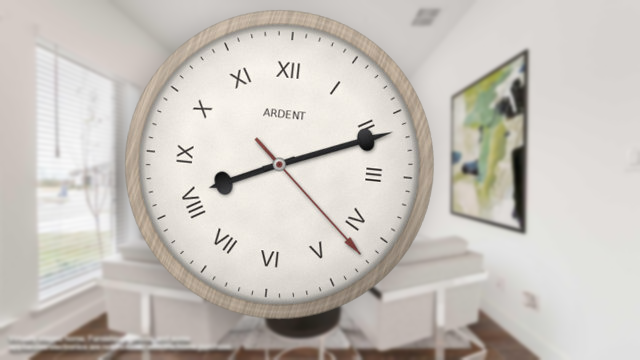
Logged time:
8h11m22s
